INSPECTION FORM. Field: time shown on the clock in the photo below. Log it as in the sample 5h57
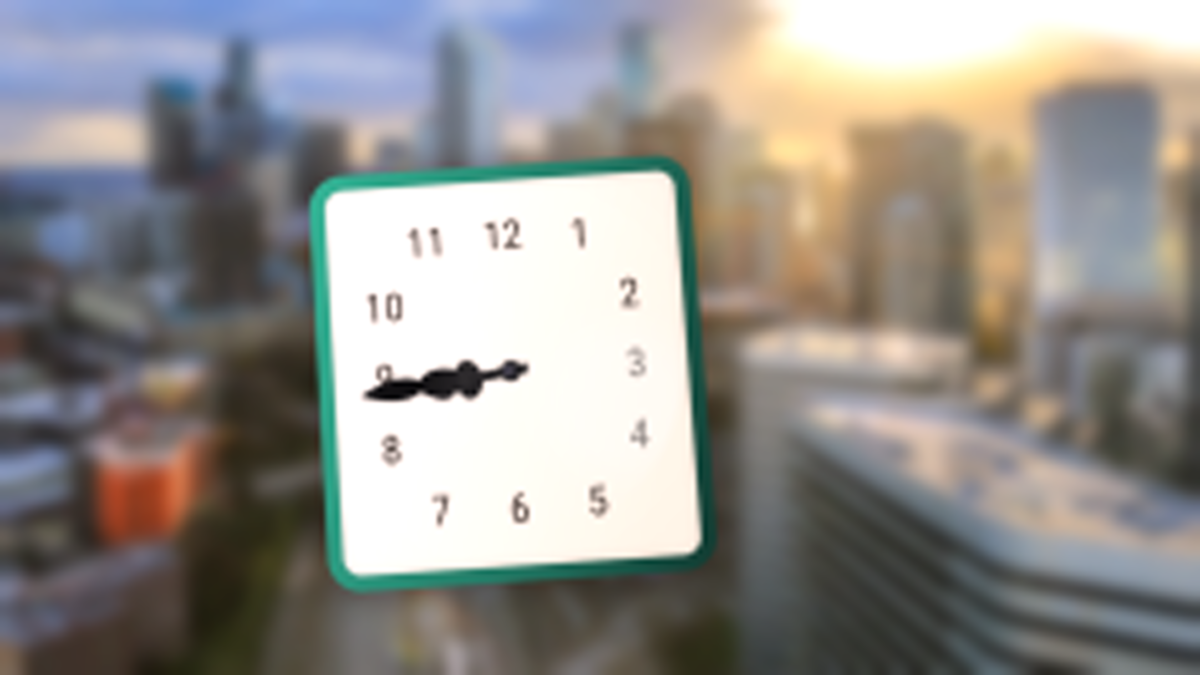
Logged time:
8h44
